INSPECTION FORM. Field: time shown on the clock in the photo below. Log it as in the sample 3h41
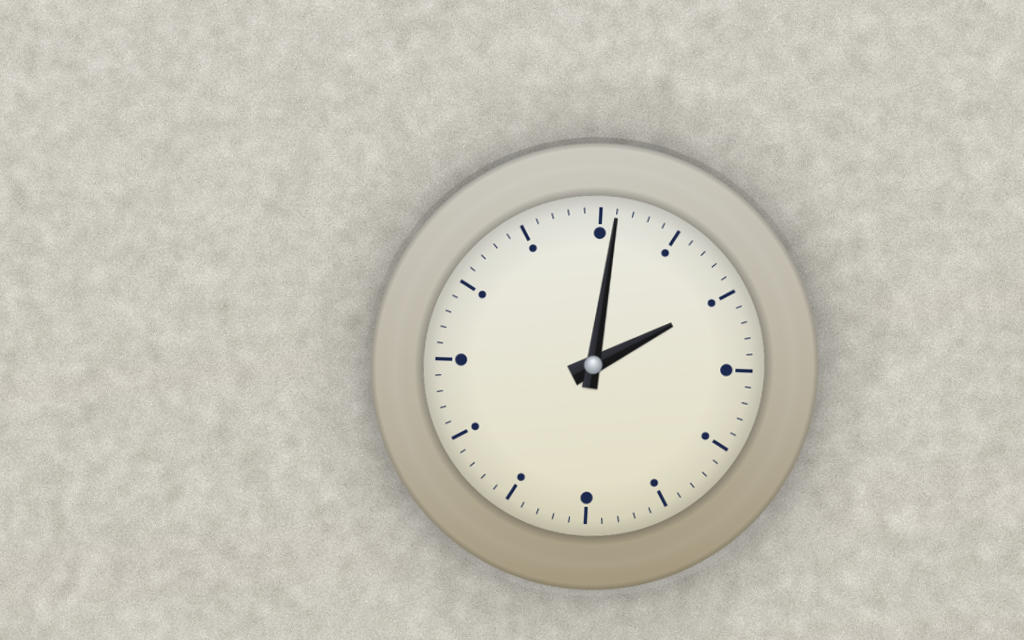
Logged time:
2h01
